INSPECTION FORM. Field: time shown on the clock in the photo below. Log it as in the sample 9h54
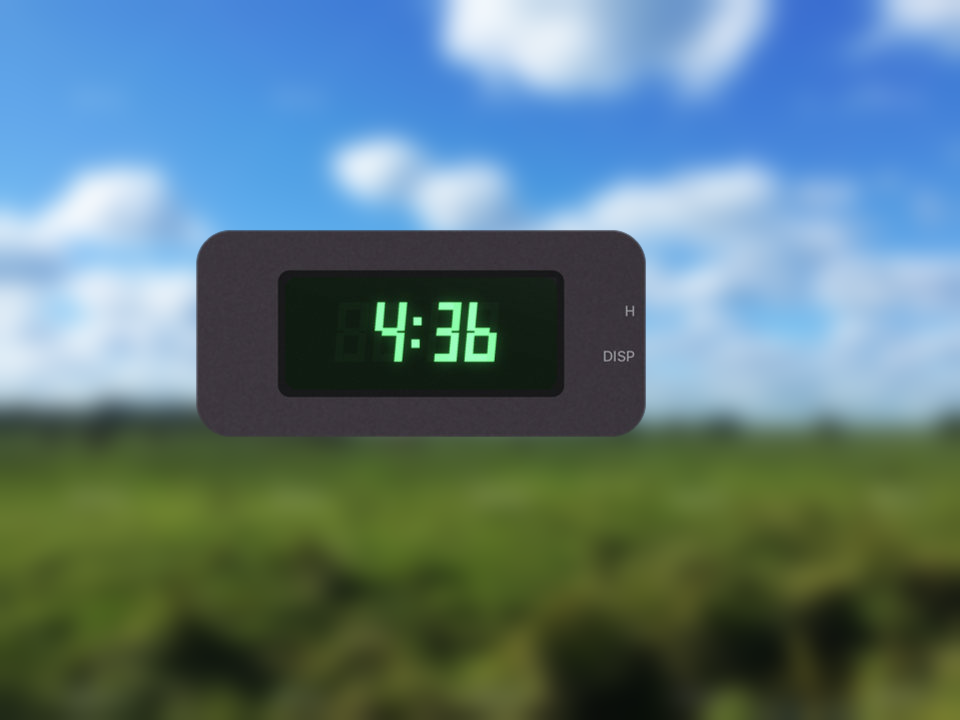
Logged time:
4h36
